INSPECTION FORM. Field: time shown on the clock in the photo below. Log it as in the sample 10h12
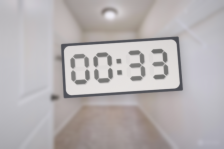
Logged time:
0h33
